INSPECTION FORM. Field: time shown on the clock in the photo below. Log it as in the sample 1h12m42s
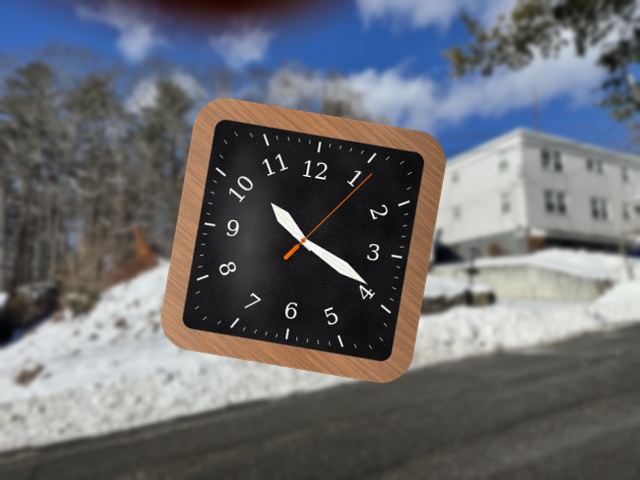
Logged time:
10h19m06s
